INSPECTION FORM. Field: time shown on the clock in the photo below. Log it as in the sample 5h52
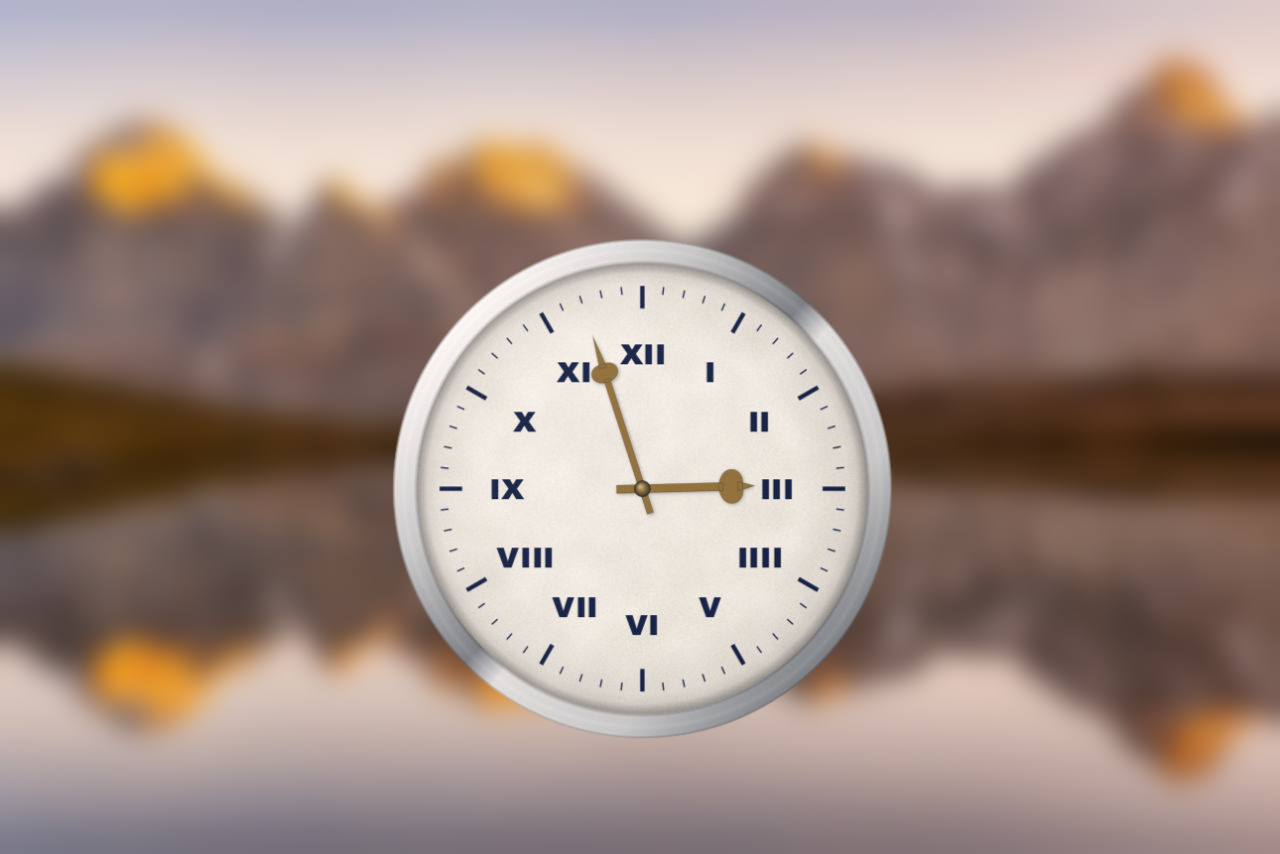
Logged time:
2h57
